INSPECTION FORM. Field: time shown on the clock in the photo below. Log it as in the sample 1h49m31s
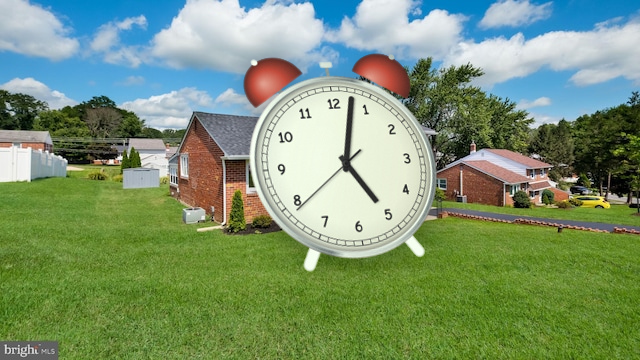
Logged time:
5h02m39s
